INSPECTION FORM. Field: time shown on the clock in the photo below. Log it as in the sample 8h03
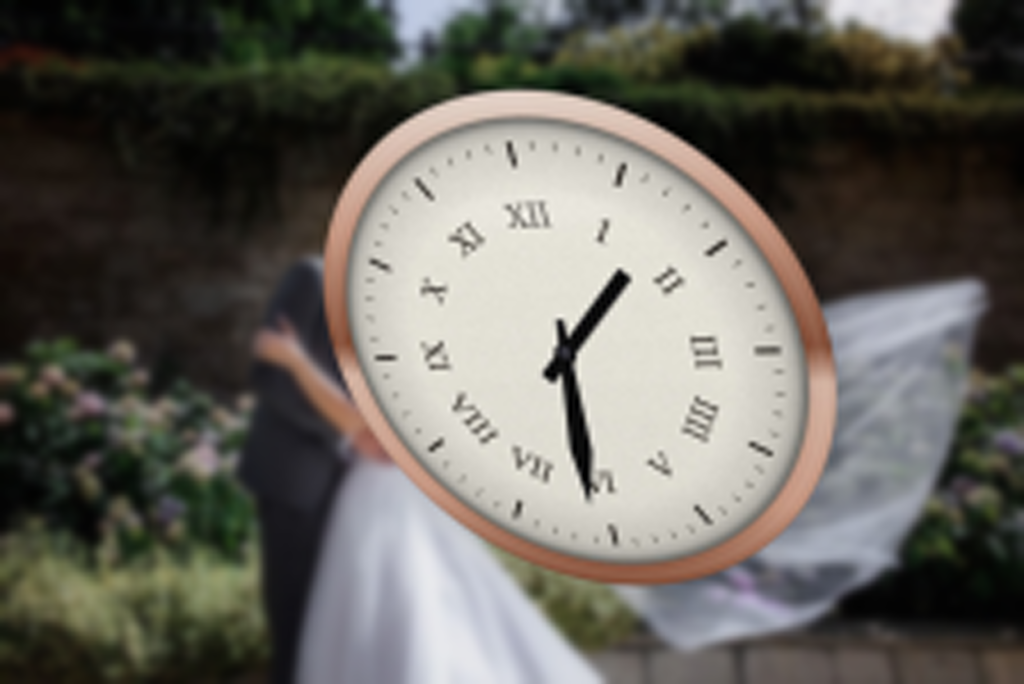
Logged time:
1h31
